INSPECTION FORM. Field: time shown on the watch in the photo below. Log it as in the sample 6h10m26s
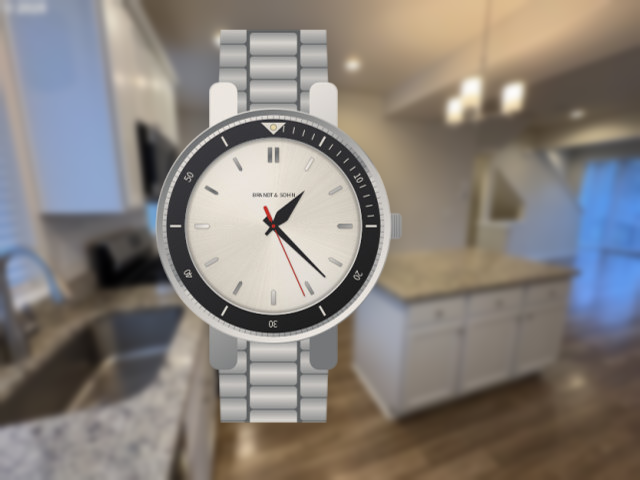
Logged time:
1h22m26s
